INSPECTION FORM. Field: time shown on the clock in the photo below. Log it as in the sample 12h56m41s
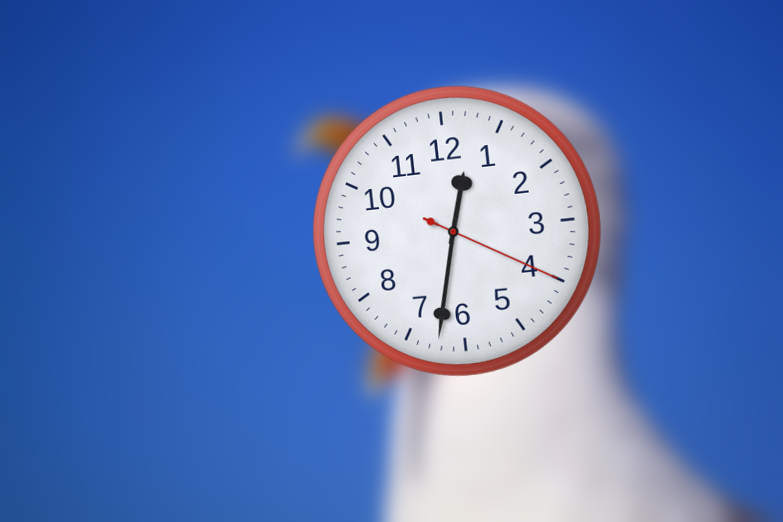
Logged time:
12h32m20s
